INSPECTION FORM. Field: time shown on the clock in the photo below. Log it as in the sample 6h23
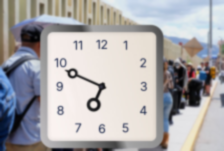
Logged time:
6h49
